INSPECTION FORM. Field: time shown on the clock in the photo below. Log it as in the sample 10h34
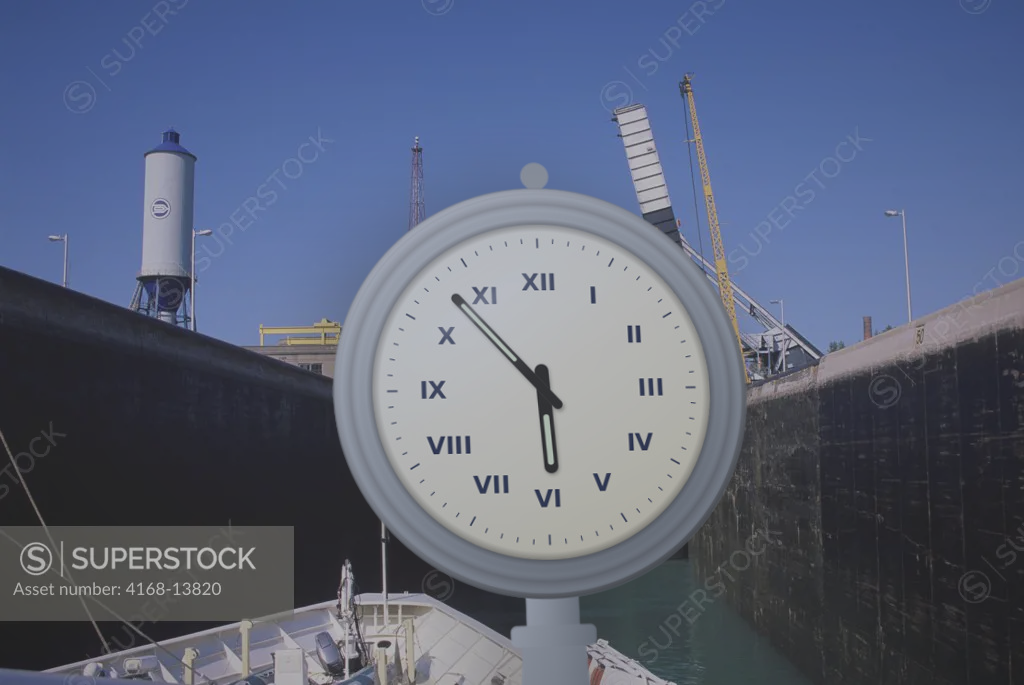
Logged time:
5h53
